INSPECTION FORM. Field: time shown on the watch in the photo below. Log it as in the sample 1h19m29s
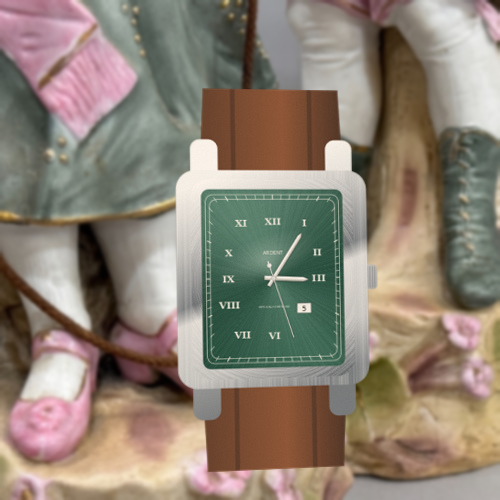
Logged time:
3h05m27s
